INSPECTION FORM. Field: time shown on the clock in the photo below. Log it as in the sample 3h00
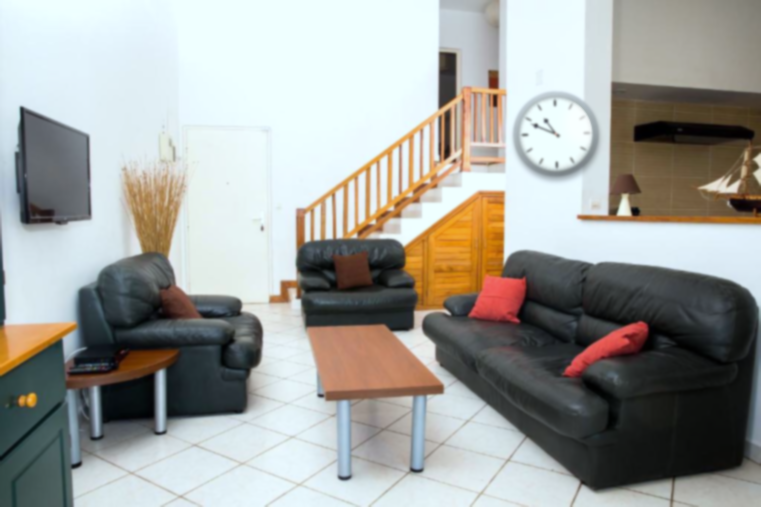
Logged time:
10h49
